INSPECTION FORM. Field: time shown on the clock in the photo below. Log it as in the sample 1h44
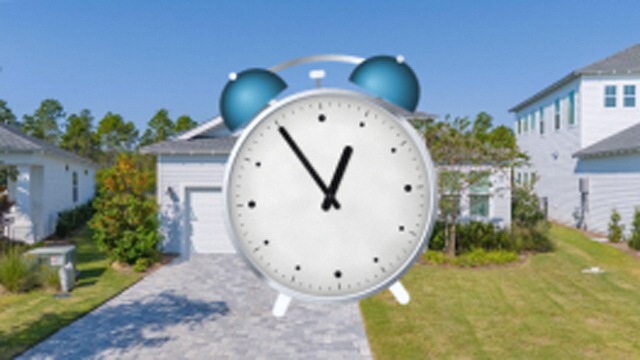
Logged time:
12h55
